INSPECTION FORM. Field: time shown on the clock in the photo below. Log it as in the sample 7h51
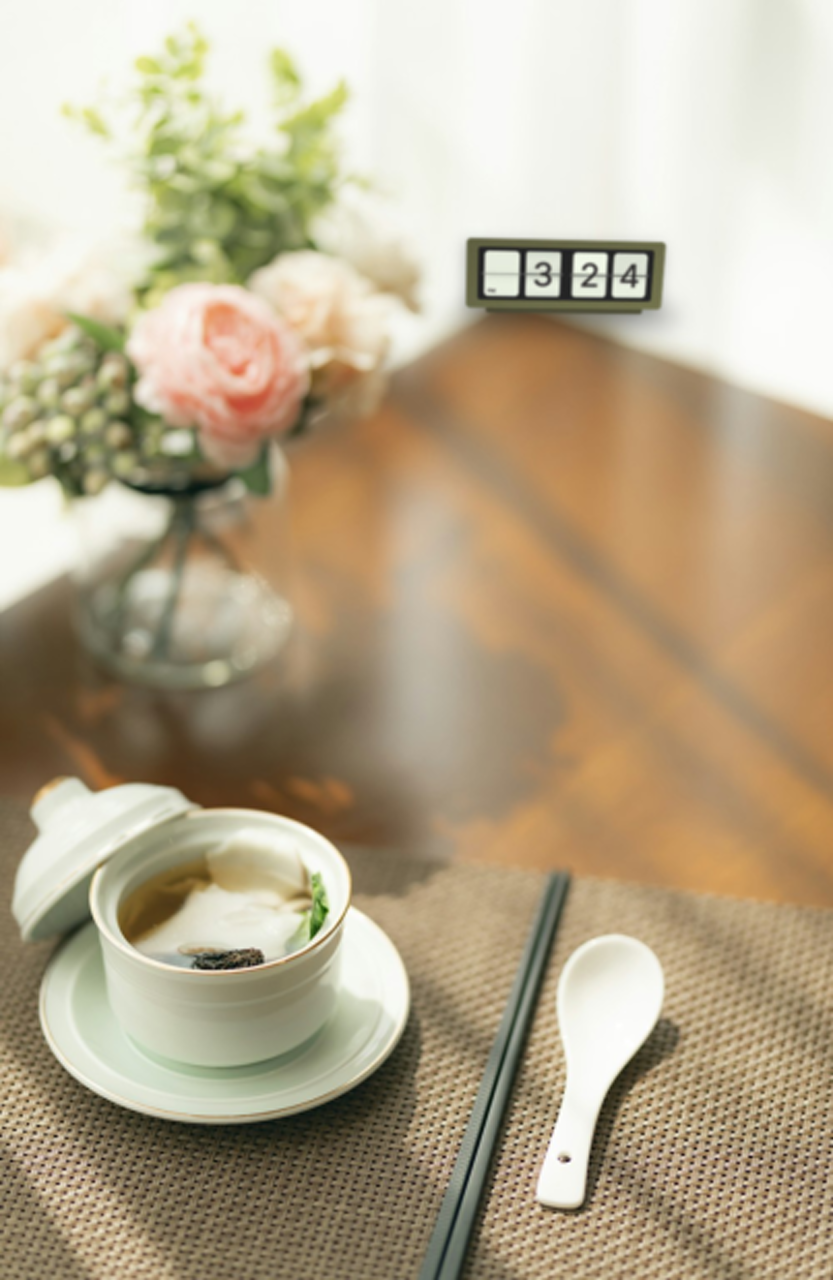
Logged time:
3h24
